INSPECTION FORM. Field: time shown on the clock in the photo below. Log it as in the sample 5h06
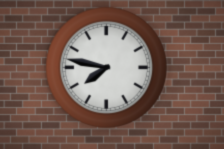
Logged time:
7h47
